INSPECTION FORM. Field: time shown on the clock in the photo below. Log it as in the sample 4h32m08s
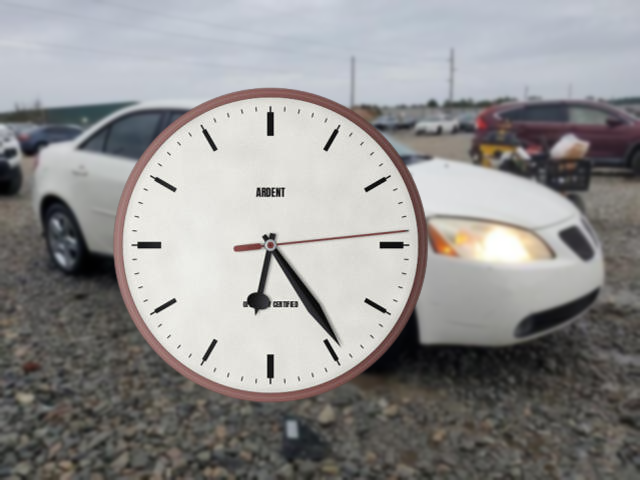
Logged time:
6h24m14s
